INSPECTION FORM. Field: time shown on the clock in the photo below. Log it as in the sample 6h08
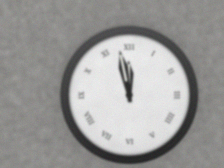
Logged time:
11h58
